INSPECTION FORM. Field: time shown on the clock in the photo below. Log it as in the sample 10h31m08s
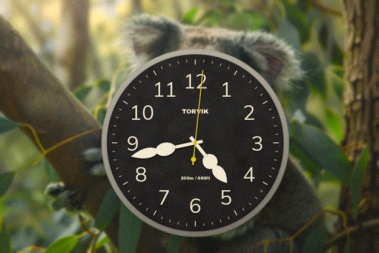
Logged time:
4h43m01s
